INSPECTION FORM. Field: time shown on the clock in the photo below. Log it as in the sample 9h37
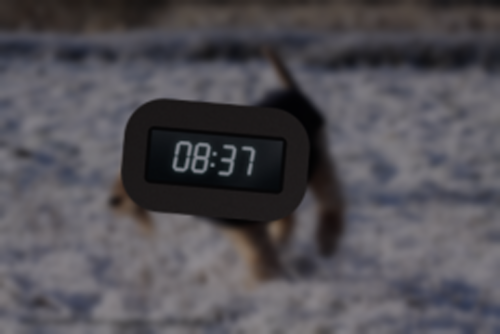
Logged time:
8h37
